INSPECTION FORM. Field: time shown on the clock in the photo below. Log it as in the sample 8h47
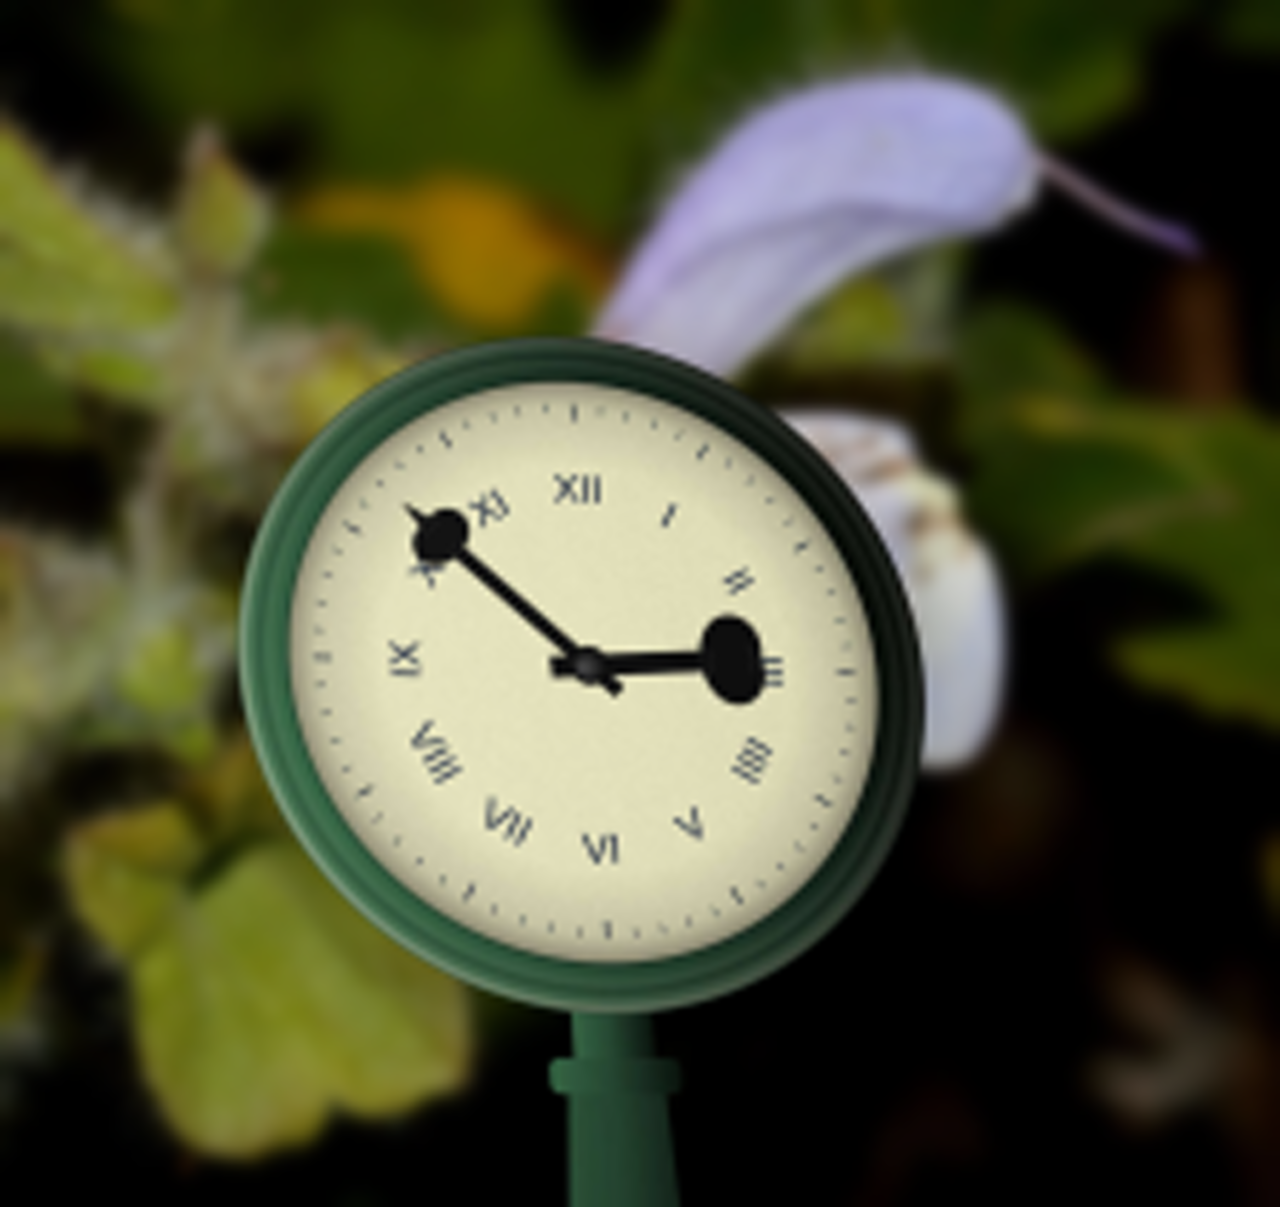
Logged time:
2h52
